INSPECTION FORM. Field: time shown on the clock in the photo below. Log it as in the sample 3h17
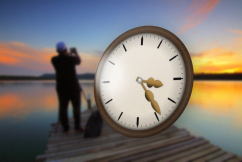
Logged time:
3h24
